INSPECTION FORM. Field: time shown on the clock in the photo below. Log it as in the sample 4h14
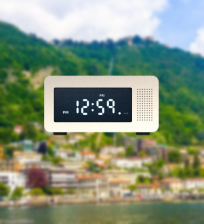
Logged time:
12h59
